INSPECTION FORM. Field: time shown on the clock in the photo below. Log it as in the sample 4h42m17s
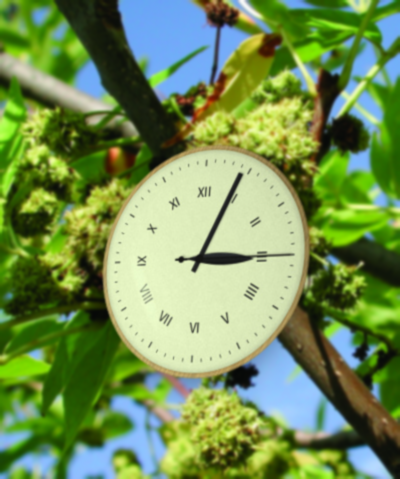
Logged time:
3h04m15s
